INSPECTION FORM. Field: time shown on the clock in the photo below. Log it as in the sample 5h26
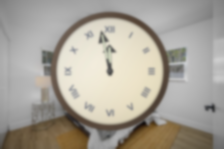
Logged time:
11h58
